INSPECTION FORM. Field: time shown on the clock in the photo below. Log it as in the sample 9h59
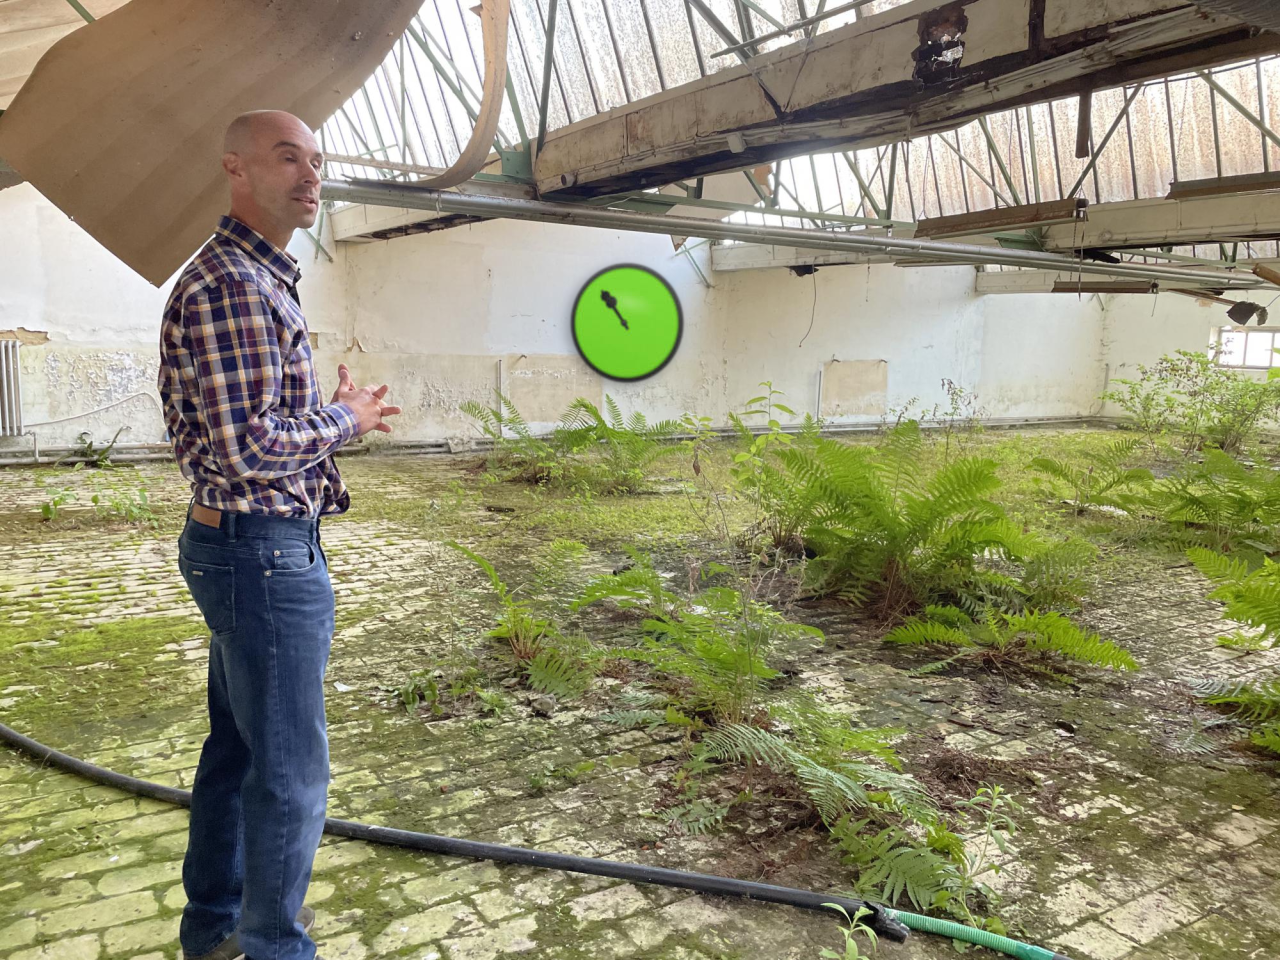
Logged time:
10h54
